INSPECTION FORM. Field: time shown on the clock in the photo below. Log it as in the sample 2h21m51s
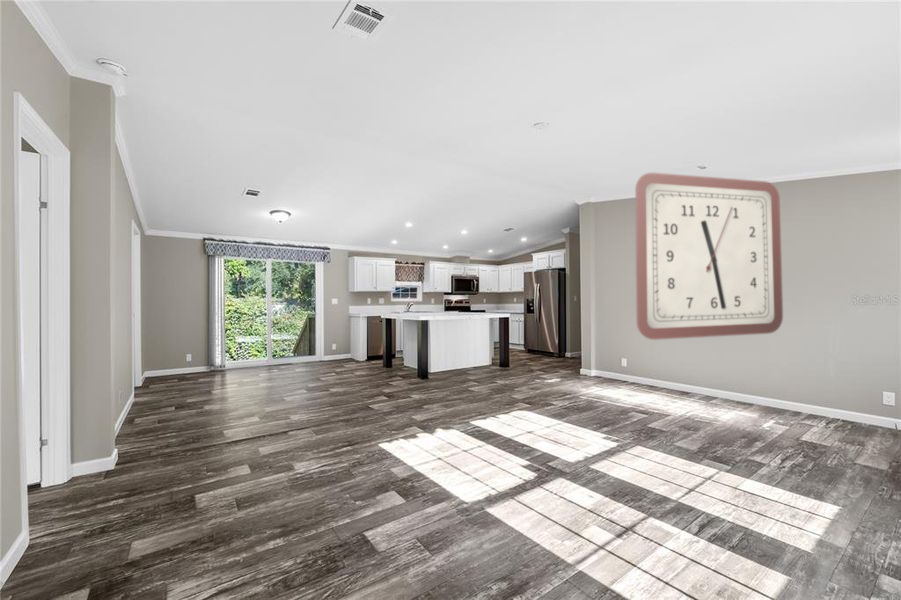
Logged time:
11h28m04s
